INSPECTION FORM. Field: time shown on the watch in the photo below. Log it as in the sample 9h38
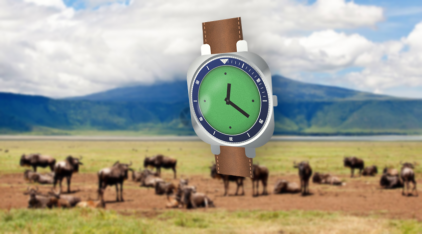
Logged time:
12h21
